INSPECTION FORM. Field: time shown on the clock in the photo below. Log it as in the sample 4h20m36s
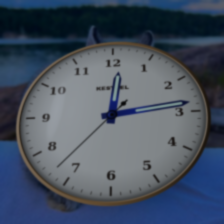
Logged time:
12h13m37s
